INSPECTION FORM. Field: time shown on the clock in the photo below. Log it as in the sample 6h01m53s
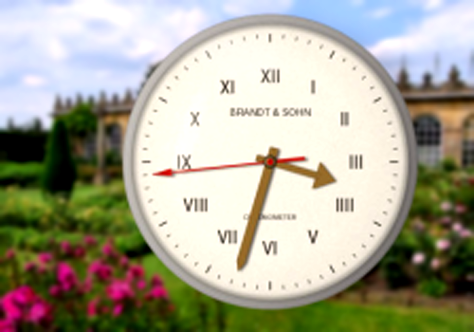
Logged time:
3h32m44s
